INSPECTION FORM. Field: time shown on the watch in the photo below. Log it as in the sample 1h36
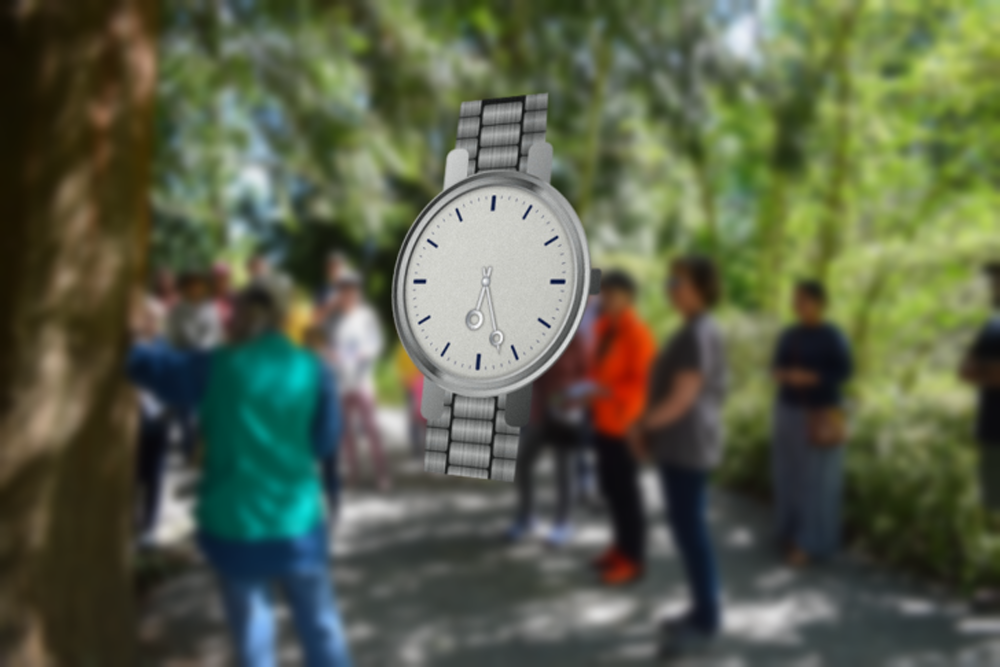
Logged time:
6h27
